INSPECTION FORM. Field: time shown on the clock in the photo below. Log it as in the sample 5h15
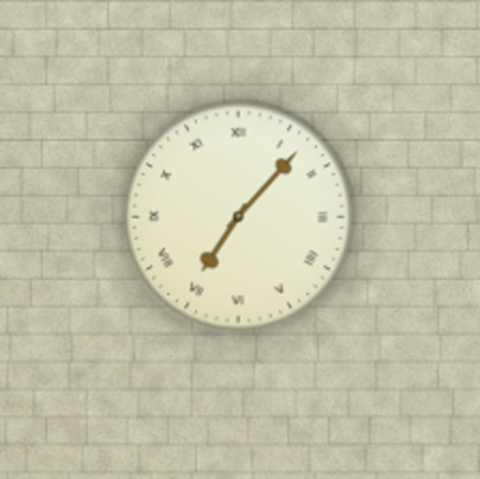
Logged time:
7h07
